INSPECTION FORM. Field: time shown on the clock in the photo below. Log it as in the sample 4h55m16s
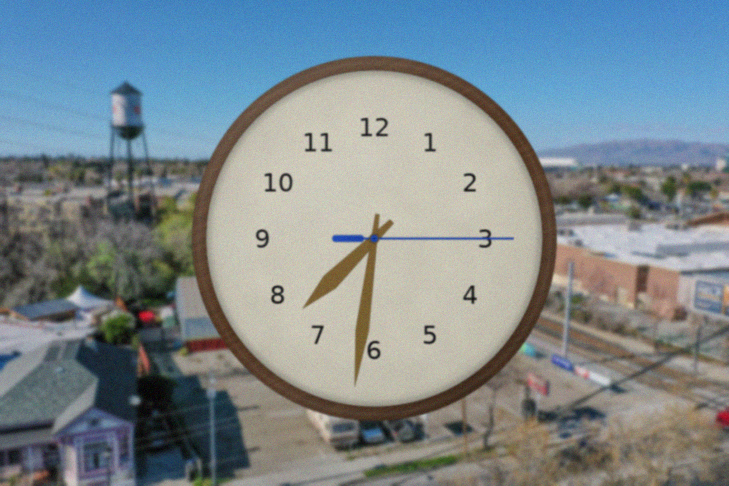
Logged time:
7h31m15s
